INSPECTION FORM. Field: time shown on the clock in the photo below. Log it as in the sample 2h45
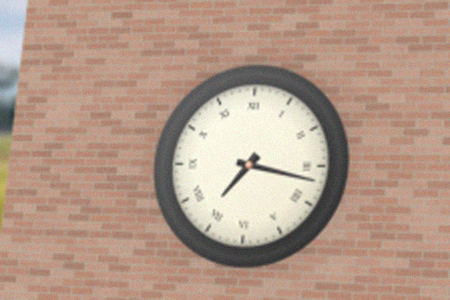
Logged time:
7h17
